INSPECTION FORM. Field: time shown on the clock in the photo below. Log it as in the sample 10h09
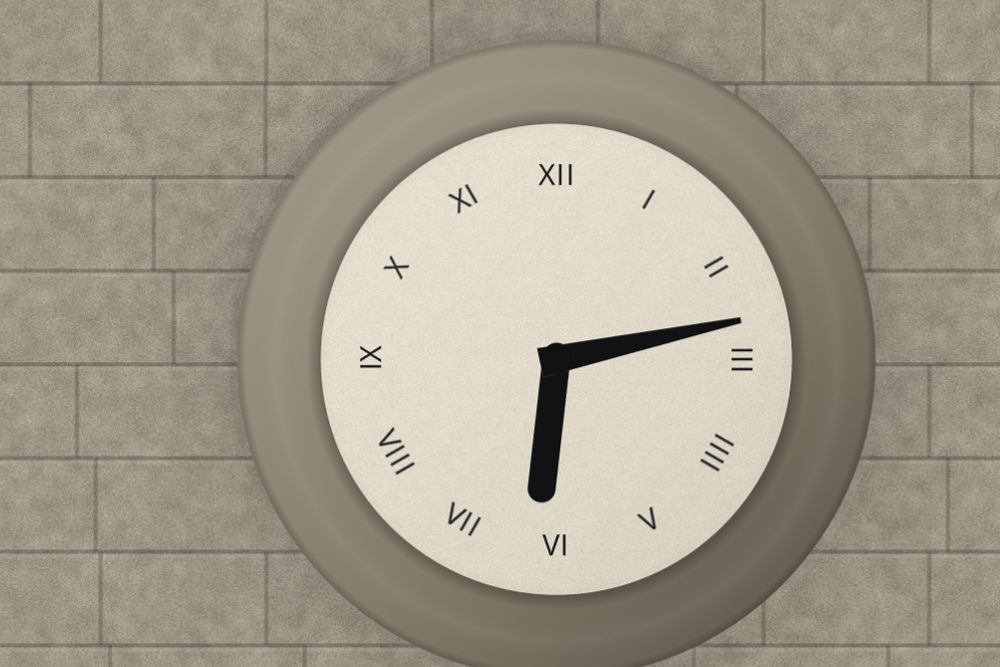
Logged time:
6h13
